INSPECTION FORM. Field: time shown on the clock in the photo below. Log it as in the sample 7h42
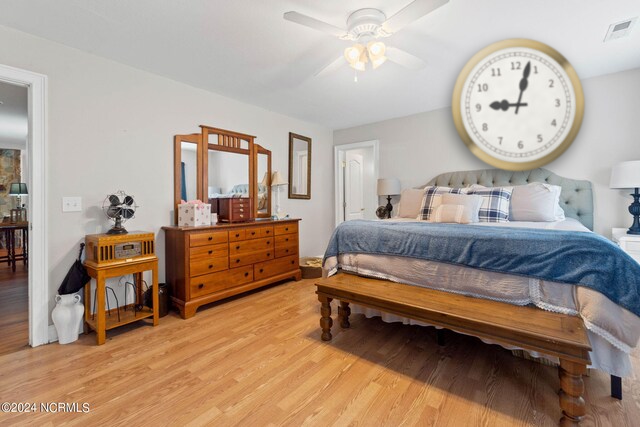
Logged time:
9h03
